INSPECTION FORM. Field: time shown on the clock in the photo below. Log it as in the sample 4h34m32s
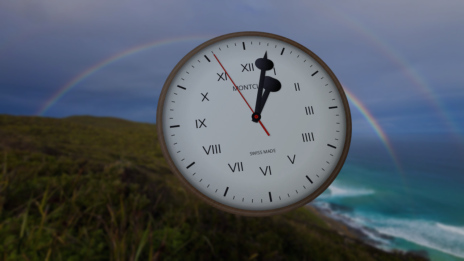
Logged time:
1h02m56s
